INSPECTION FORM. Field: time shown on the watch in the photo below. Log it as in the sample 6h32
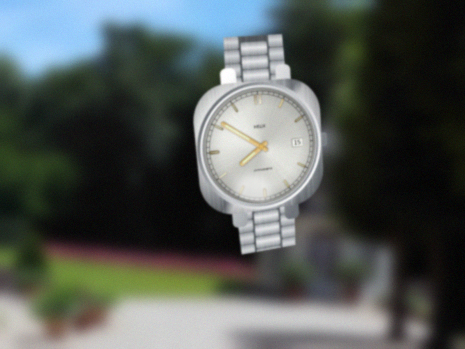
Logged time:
7h51
